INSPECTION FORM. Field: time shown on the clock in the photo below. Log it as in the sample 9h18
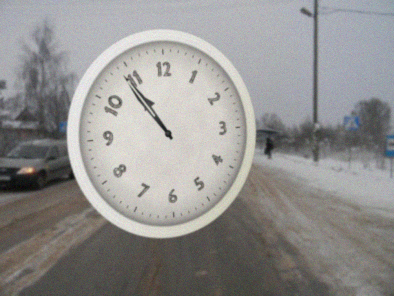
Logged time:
10h54
